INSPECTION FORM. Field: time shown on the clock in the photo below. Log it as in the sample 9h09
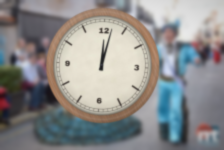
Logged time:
12h02
